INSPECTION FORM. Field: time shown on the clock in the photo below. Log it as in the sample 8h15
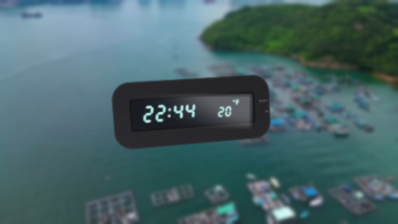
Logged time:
22h44
